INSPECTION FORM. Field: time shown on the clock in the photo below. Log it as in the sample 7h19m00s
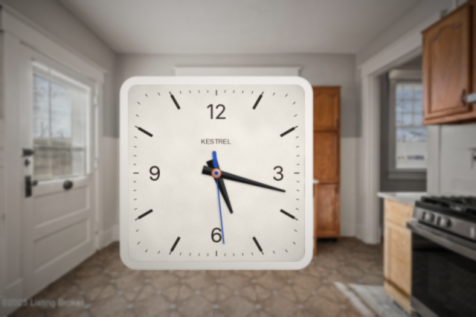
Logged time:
5h17m29s
